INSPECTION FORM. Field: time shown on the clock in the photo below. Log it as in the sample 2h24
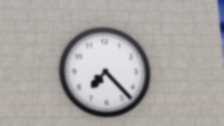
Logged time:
7h23
